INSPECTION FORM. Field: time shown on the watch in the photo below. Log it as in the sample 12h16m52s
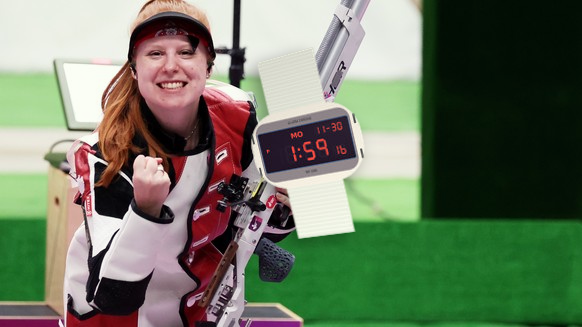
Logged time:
1h59m16s
